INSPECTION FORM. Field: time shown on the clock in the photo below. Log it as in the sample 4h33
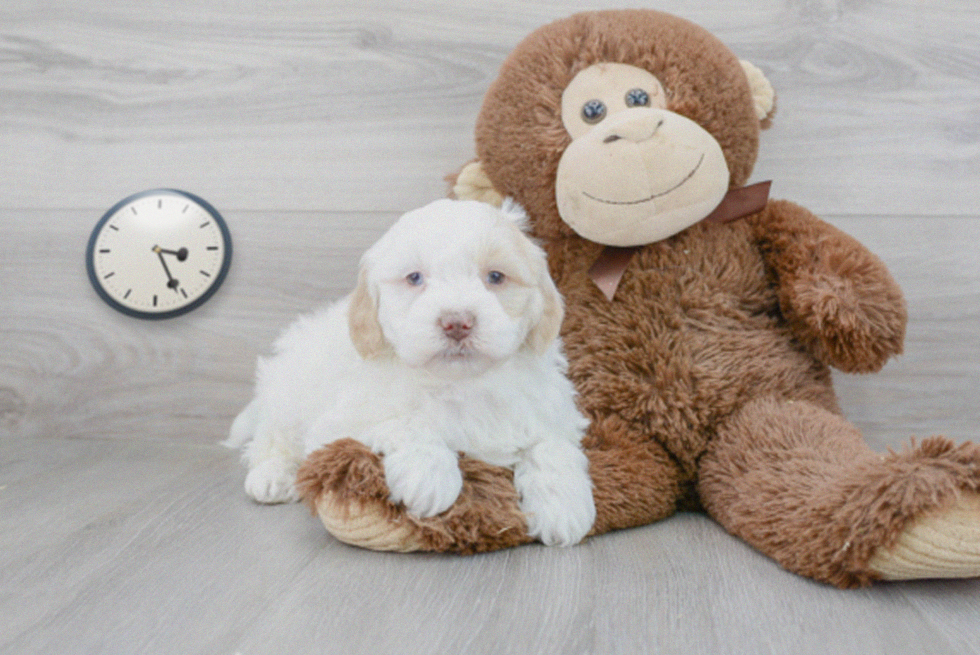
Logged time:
3h26
